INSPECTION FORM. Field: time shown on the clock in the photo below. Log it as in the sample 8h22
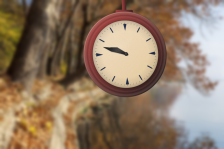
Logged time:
9h48
